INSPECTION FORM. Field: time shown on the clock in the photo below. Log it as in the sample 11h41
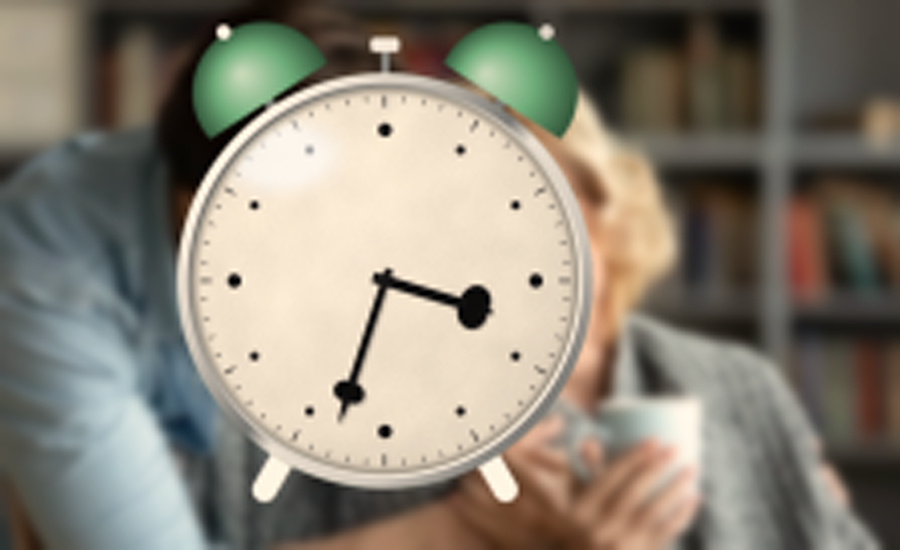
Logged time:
3h33
